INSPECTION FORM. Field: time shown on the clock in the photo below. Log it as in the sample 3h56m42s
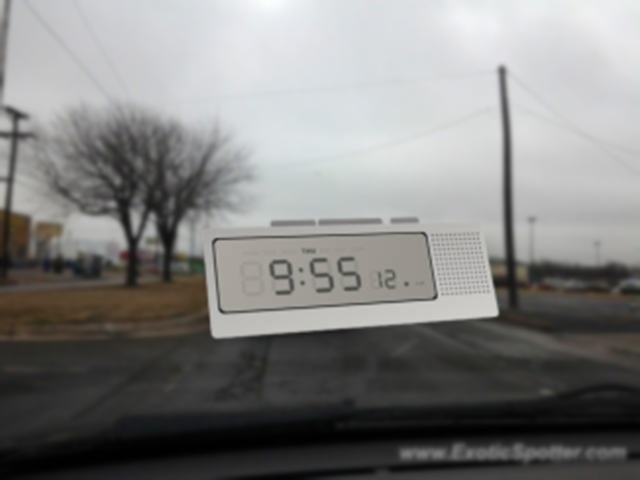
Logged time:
9h55m12s
